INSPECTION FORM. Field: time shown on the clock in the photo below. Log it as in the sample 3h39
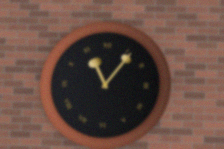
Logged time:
11h06
